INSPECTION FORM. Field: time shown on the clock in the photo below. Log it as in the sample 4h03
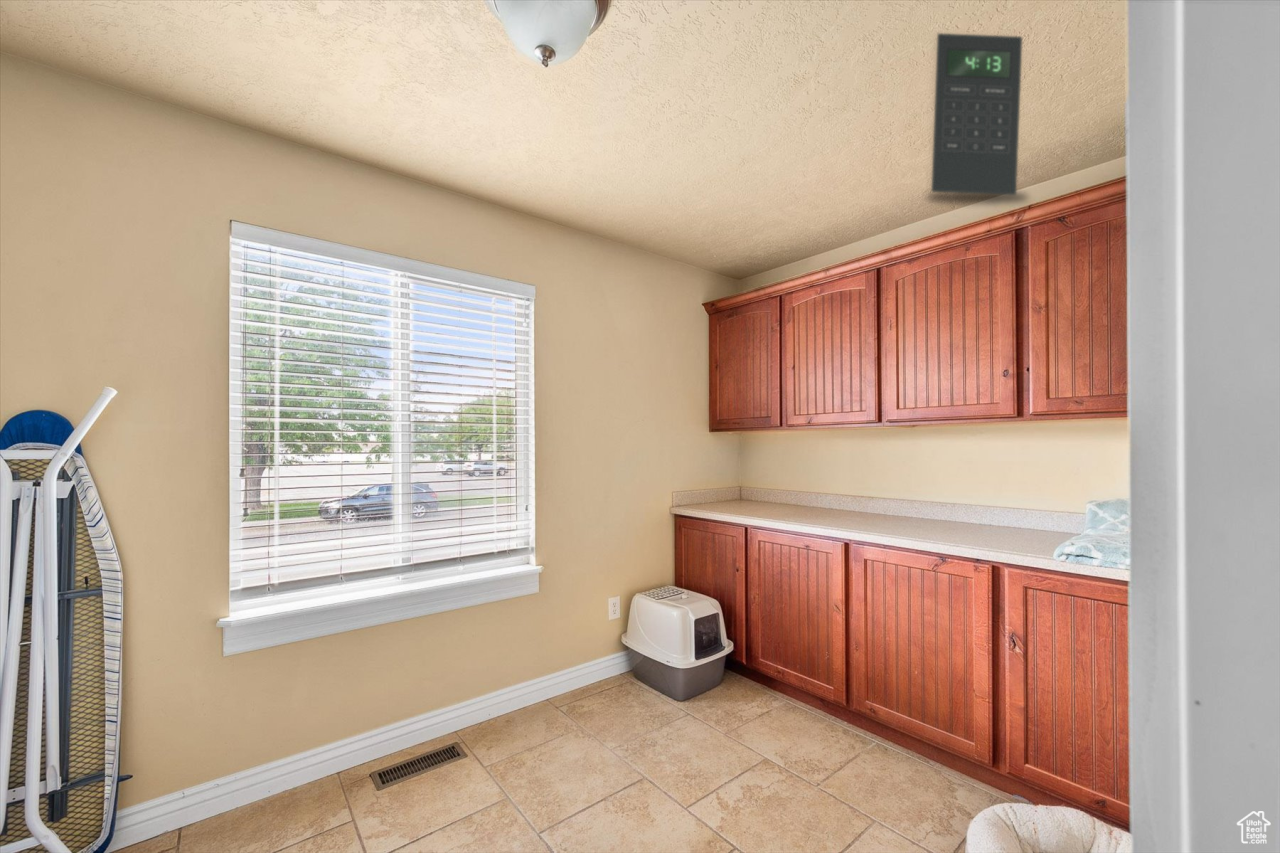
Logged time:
4h13
